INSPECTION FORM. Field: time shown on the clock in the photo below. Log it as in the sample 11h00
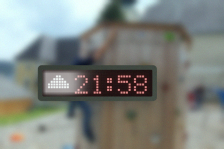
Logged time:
21h58
